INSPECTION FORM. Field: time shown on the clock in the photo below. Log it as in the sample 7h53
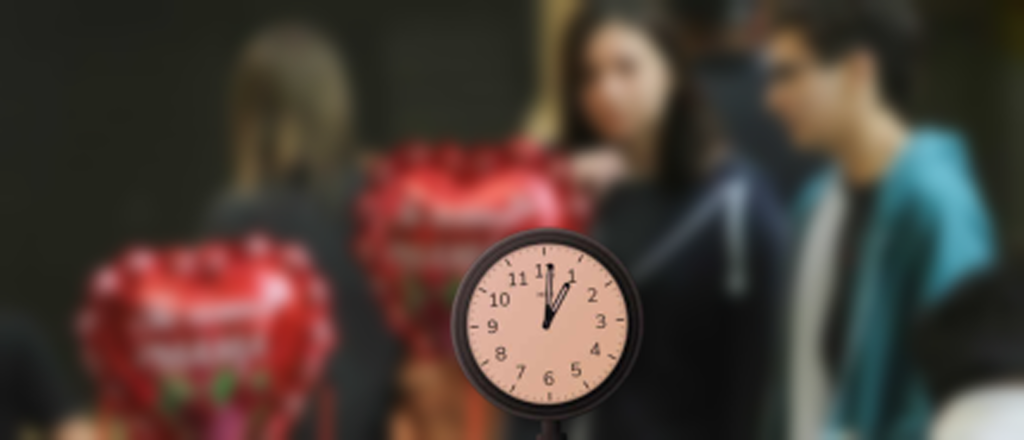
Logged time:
1h01
